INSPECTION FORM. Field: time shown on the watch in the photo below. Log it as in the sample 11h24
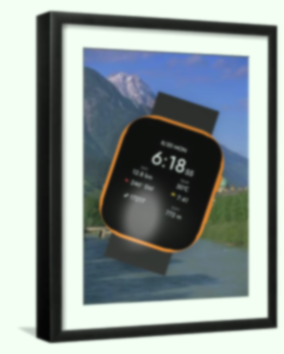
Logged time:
6h18
